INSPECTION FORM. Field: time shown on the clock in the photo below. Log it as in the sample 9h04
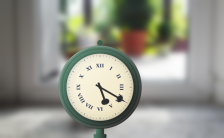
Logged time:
5h20
